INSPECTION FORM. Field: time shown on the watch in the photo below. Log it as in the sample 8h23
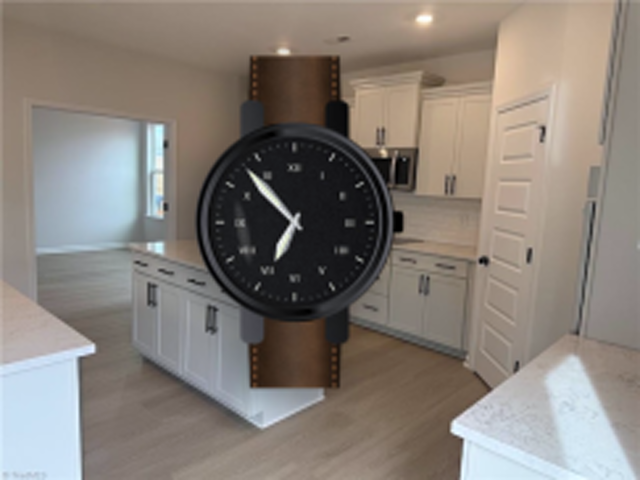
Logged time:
6h53
